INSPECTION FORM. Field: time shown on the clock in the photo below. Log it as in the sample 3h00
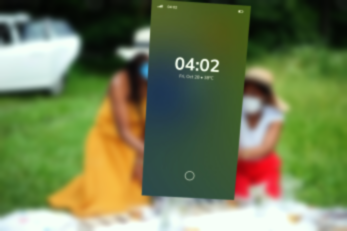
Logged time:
4h02
